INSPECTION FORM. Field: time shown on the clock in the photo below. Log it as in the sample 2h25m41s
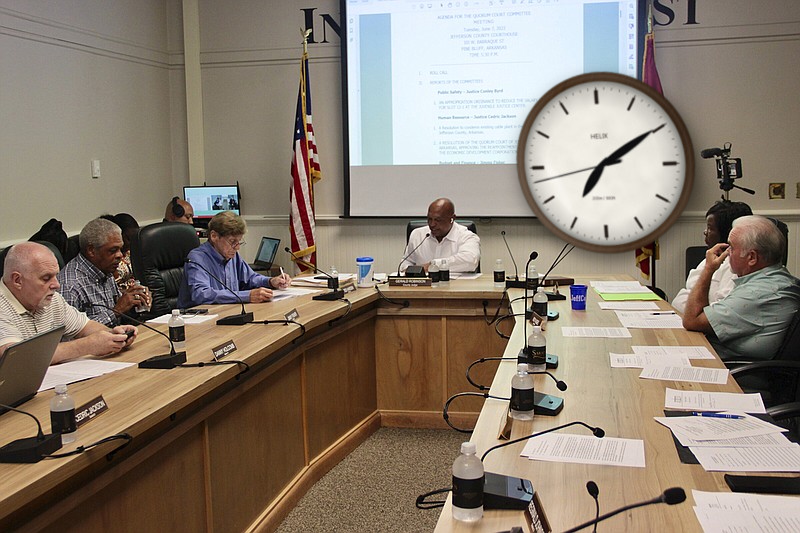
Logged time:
7h09m43s
